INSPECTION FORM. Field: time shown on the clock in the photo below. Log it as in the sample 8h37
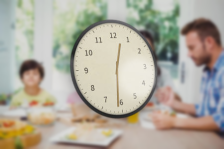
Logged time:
12h31
